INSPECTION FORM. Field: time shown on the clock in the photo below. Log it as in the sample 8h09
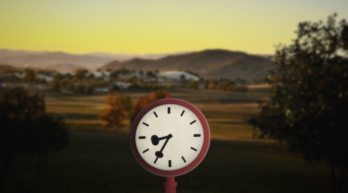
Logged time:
8h35
